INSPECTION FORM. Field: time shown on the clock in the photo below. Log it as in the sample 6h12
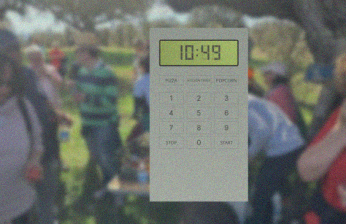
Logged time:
10h49
